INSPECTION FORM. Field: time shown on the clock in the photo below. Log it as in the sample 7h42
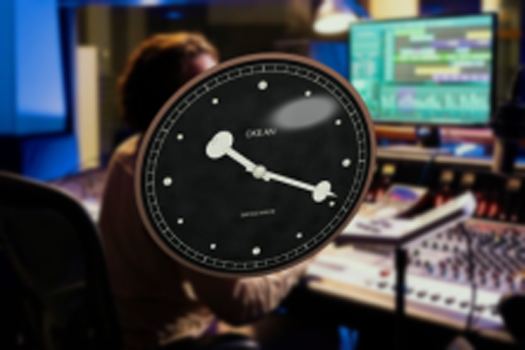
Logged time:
10h19
